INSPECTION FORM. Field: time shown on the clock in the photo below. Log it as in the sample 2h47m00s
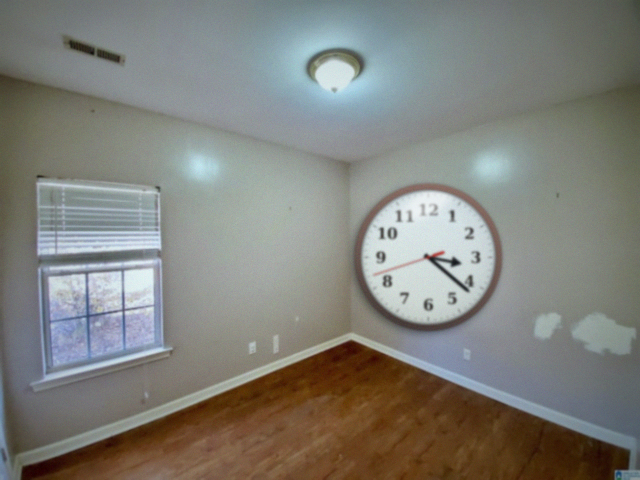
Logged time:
3h21m42s
